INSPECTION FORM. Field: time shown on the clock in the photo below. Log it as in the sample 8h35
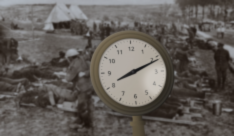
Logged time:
8h11
